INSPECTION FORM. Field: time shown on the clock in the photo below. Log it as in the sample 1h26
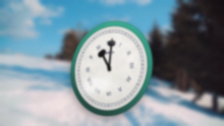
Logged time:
11h01
